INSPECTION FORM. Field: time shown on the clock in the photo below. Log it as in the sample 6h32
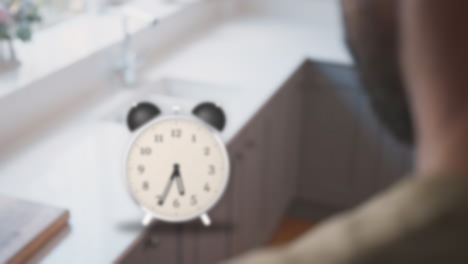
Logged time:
5h34
